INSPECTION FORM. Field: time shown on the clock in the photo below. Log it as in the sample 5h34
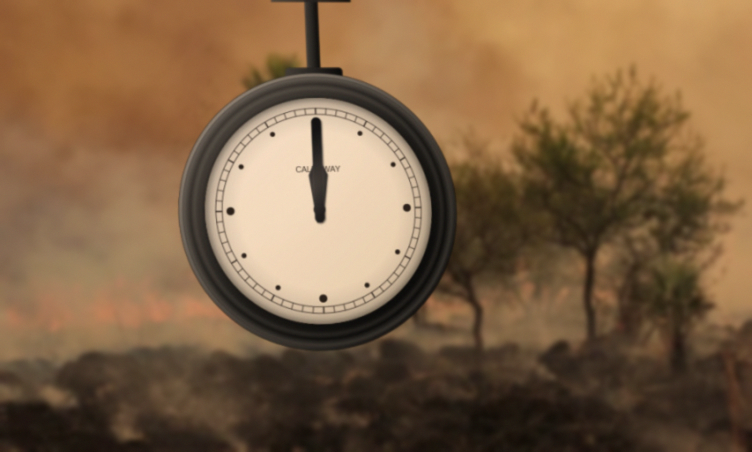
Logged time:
12h00
